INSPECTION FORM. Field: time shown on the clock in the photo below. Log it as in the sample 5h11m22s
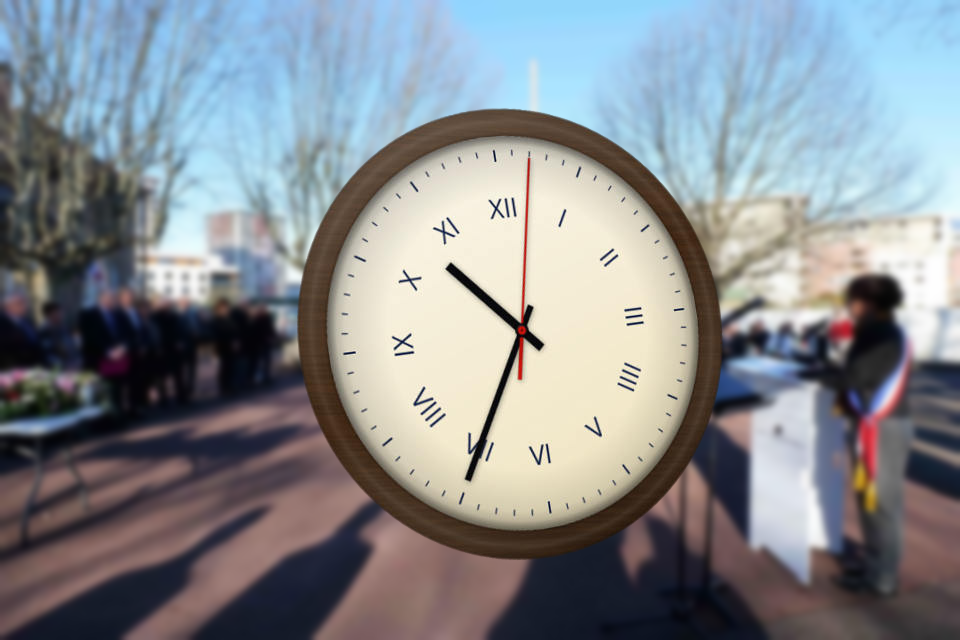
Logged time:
10h35m02s
